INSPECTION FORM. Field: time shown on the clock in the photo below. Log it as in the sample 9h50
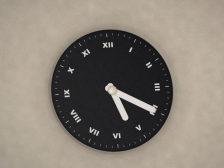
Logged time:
5h20
